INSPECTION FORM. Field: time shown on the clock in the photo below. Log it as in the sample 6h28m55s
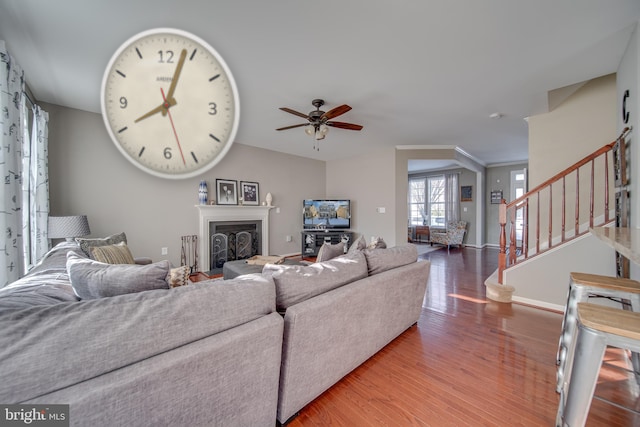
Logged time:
8h03m27s
